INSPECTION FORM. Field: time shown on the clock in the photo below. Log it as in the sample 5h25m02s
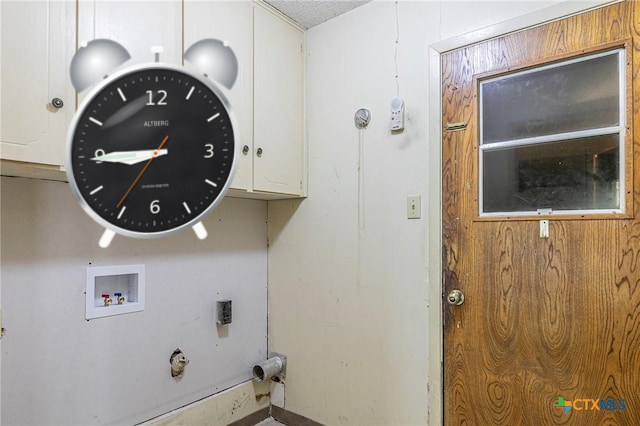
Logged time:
8h44m36s
